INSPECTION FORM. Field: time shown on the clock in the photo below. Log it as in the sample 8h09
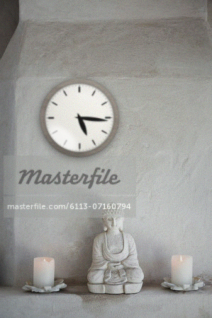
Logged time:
5h16
